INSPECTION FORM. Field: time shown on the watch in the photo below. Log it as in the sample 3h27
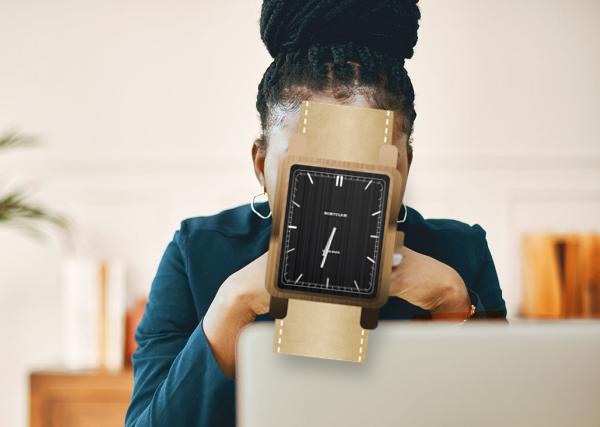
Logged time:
6h32
